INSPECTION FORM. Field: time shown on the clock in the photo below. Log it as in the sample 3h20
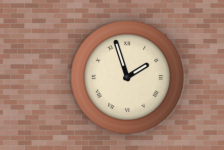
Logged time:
1h57
